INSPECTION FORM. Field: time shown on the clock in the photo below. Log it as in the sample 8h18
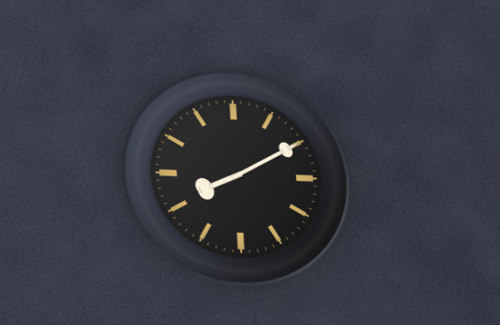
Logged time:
8h10
